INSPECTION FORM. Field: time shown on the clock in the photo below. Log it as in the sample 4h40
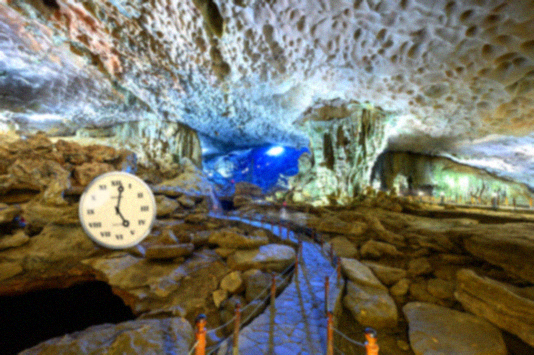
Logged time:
5h02
